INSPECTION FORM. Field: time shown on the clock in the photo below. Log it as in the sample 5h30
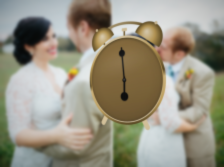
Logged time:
5h59
